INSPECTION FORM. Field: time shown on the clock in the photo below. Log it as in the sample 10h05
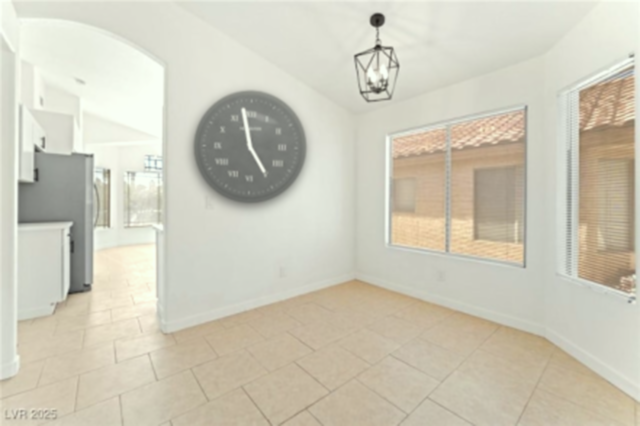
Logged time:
4h58
